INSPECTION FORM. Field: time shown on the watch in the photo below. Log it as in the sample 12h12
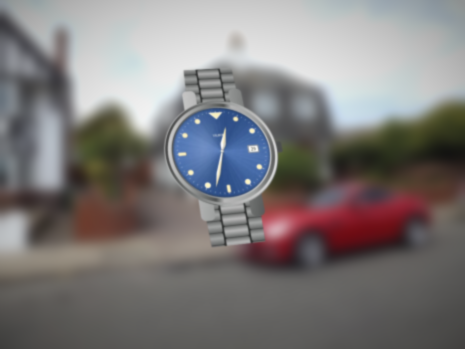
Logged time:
12h33
